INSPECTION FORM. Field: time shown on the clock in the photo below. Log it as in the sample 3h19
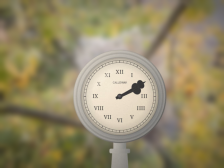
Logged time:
2h10
